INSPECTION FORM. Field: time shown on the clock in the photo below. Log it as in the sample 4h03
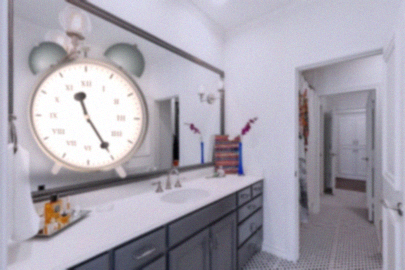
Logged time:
11h25
